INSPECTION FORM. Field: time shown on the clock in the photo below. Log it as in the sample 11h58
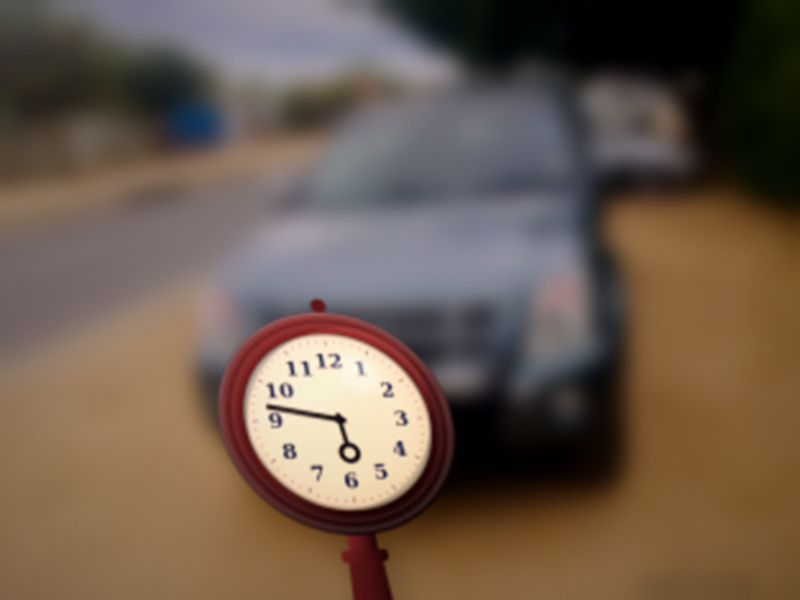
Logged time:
5h47
